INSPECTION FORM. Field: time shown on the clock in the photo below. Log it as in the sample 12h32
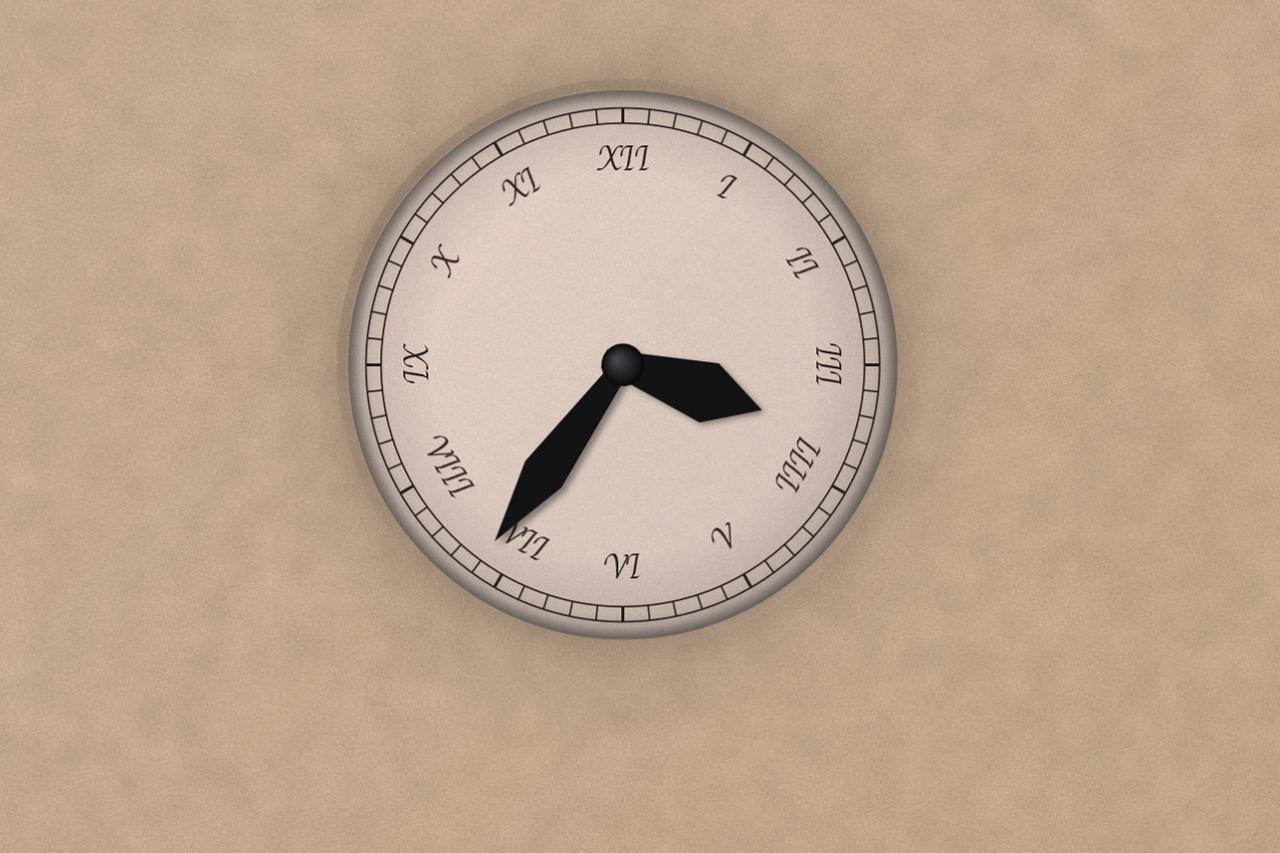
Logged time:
3h36
